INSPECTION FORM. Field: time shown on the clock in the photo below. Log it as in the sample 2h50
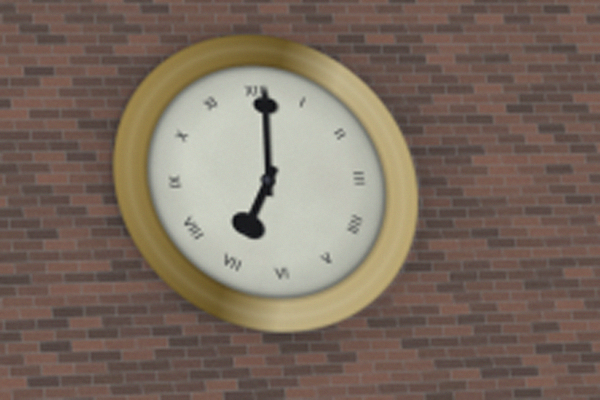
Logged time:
7h01
